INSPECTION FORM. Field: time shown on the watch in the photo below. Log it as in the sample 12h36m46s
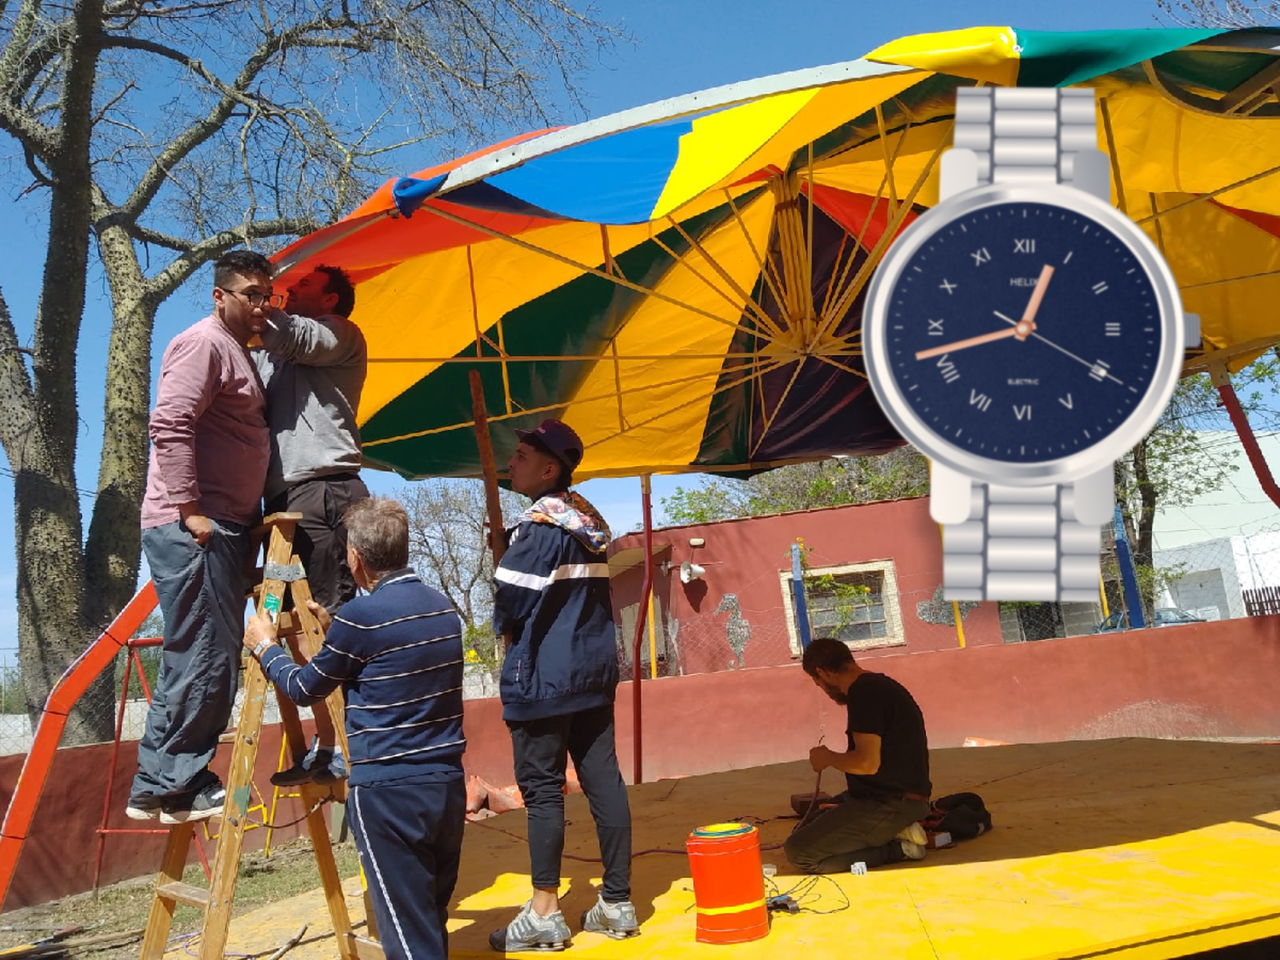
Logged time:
12h42m20s
